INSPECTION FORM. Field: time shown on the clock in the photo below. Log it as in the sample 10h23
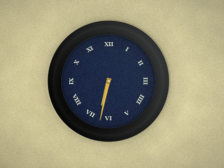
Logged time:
6h32
